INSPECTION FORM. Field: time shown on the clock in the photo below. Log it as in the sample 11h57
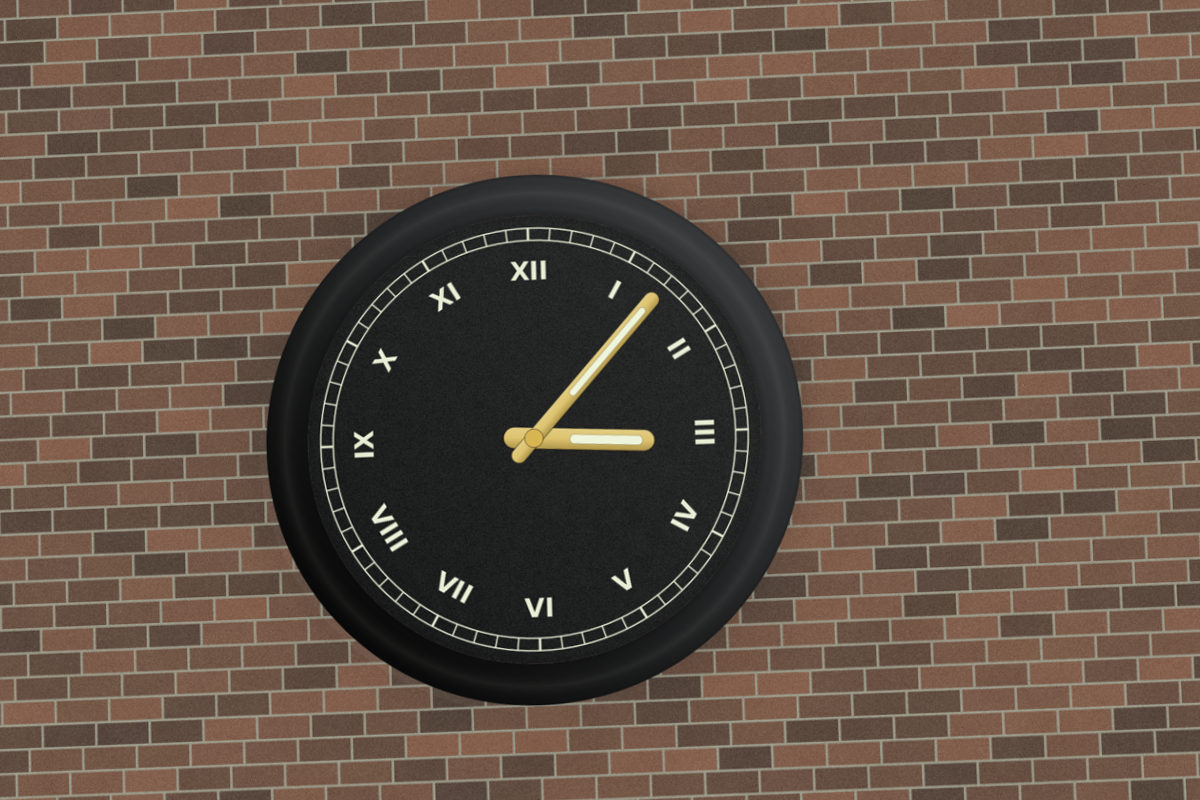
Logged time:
3h07
